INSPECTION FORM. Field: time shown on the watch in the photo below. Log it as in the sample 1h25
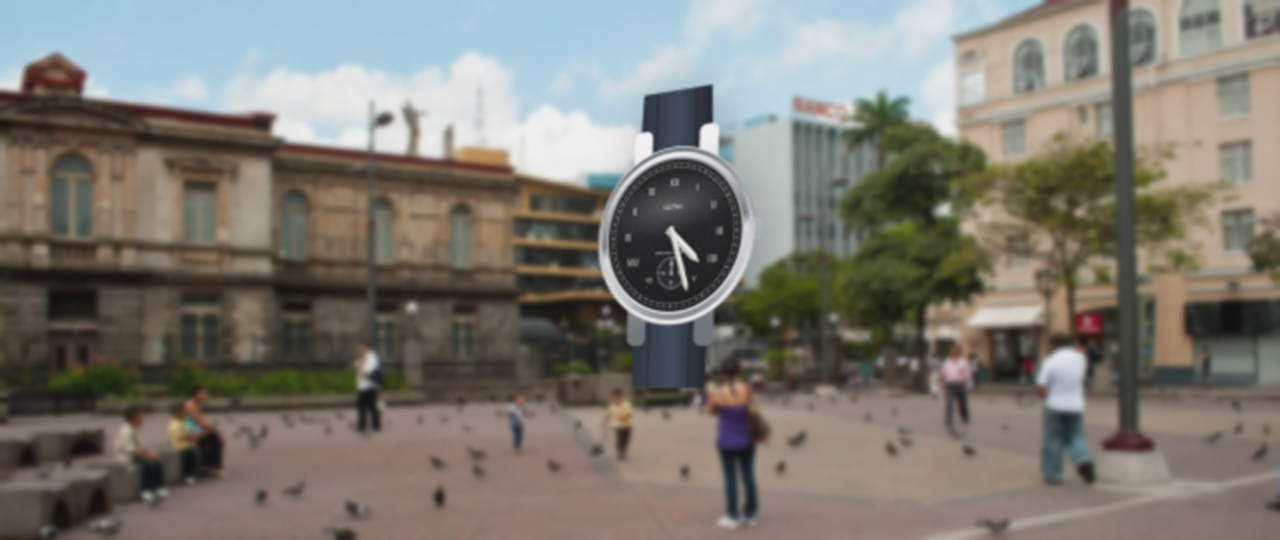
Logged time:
4h27
